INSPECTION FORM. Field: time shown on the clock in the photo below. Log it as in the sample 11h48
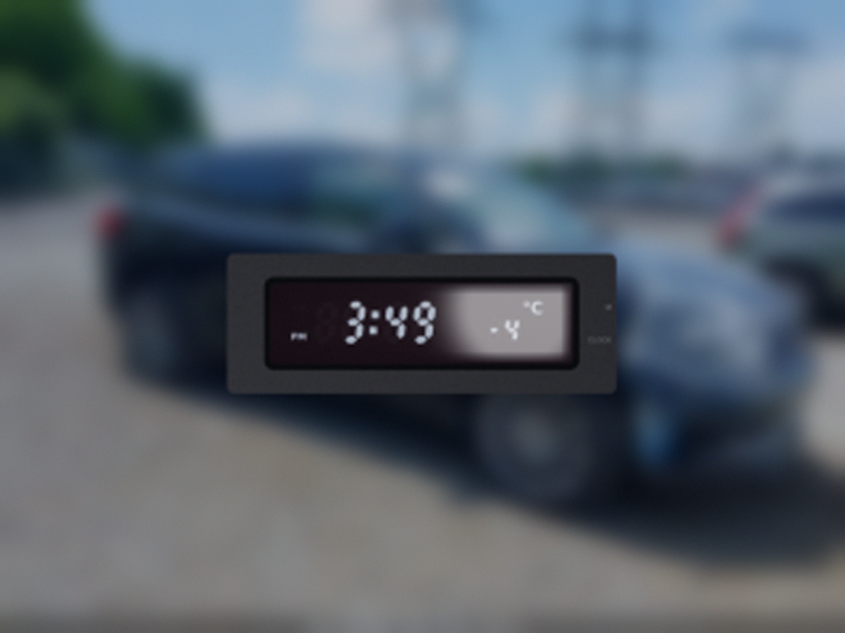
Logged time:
3h49
